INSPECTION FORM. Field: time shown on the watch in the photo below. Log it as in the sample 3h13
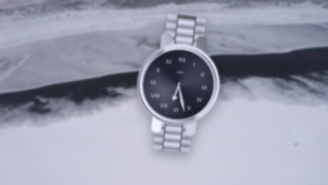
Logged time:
6h27
